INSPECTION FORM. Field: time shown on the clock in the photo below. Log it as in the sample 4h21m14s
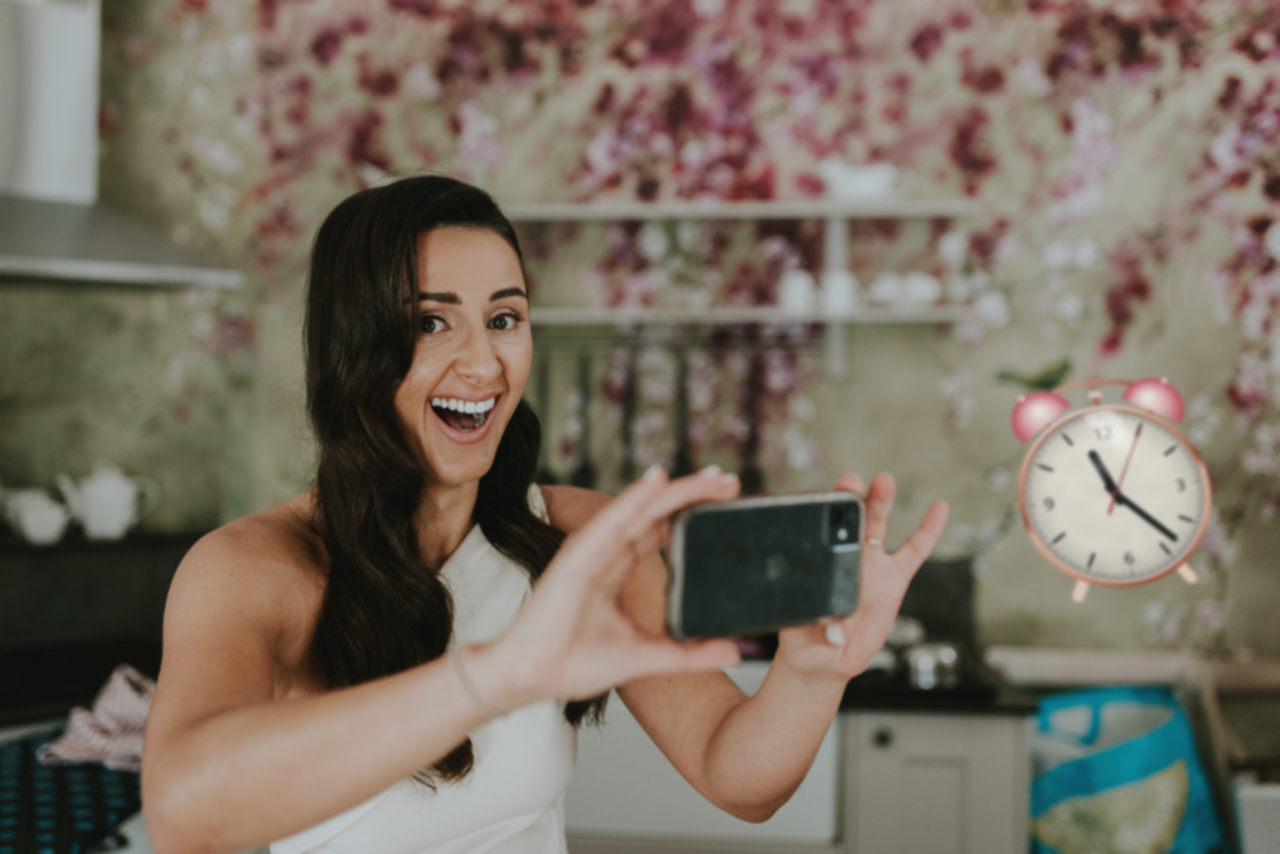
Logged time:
11h23m05s
